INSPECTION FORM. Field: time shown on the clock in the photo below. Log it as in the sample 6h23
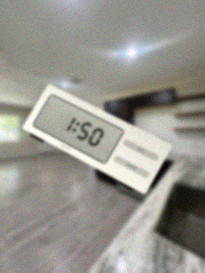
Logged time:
1h50
